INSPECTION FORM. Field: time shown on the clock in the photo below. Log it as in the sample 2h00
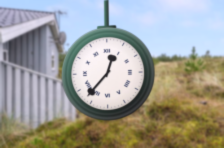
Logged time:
12h37
